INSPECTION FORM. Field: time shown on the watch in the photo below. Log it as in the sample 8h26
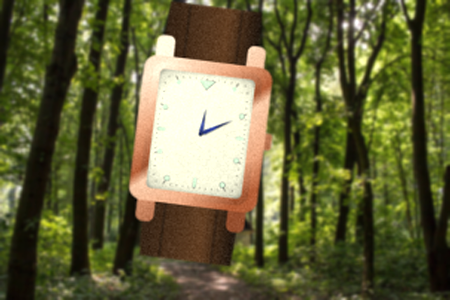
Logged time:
12h10
